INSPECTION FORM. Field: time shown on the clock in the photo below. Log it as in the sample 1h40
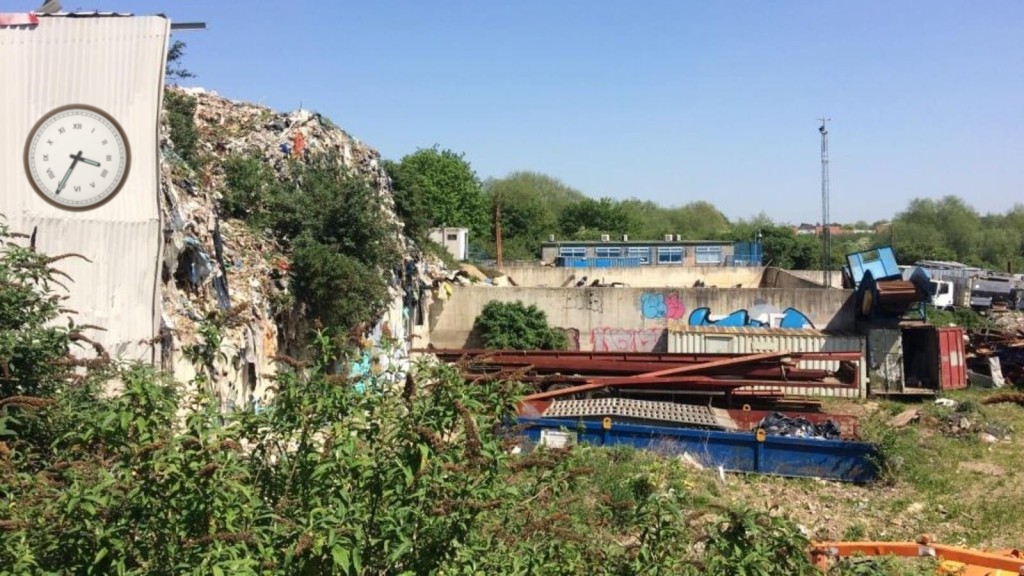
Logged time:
3h35
